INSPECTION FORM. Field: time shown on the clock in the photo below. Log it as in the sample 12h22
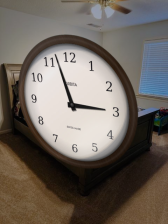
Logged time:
2h57
